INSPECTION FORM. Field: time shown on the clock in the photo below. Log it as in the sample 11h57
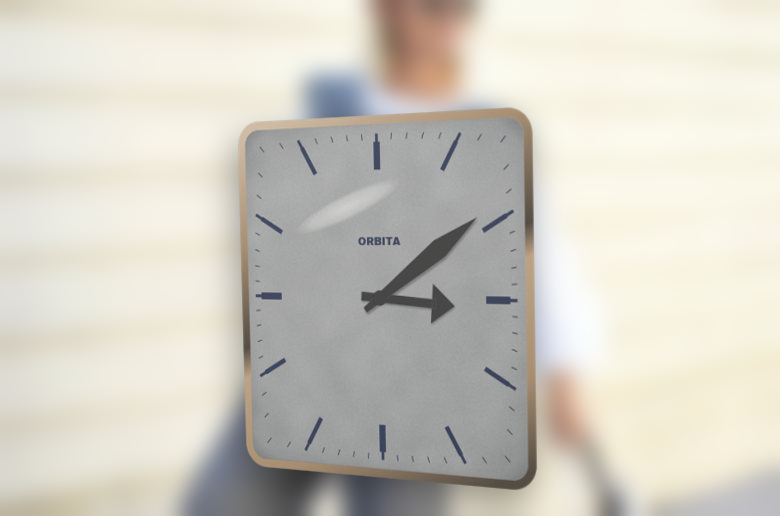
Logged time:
3h09
